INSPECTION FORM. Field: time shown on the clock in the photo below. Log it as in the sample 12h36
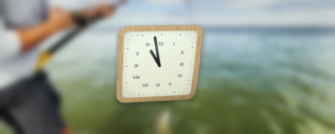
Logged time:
10h58
